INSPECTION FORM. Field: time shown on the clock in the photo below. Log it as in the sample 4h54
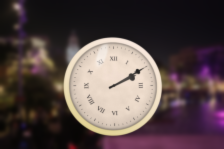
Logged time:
2h10
